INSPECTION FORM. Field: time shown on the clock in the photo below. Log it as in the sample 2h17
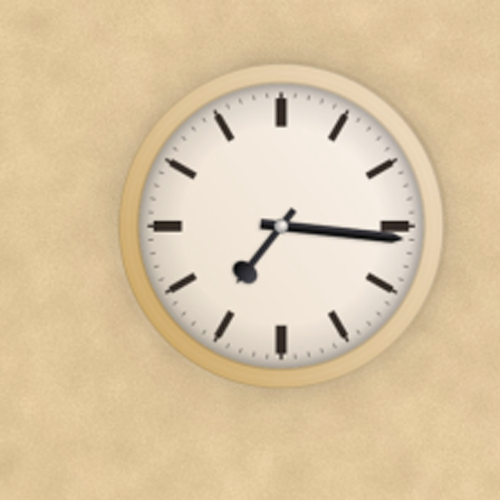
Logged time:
7h16
